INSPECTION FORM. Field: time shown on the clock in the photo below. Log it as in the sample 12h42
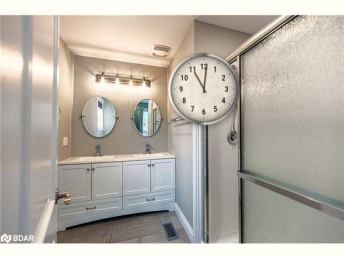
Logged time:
11h01
